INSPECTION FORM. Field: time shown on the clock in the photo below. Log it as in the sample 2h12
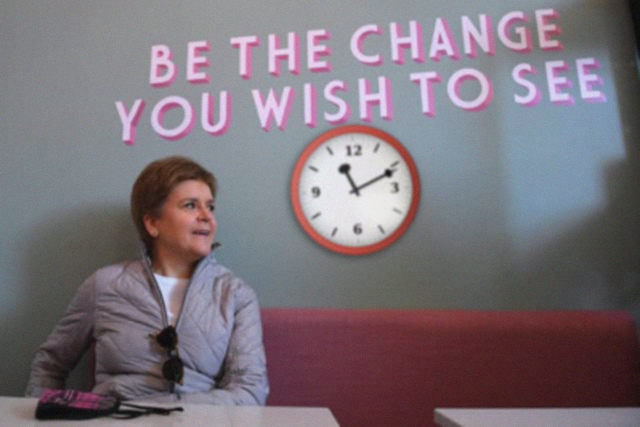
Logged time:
11h11
